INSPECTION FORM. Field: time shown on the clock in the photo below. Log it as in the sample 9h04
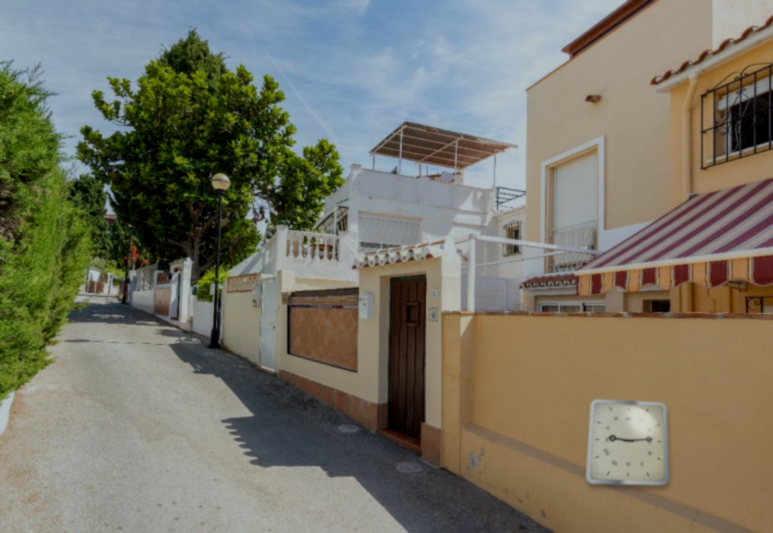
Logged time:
9h14
